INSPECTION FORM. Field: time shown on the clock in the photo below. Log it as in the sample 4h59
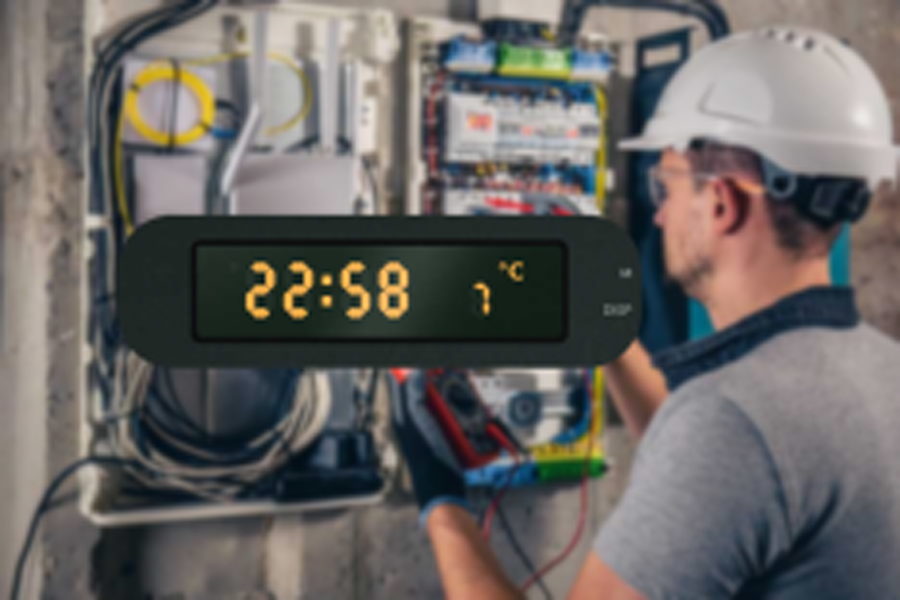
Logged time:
22h58
